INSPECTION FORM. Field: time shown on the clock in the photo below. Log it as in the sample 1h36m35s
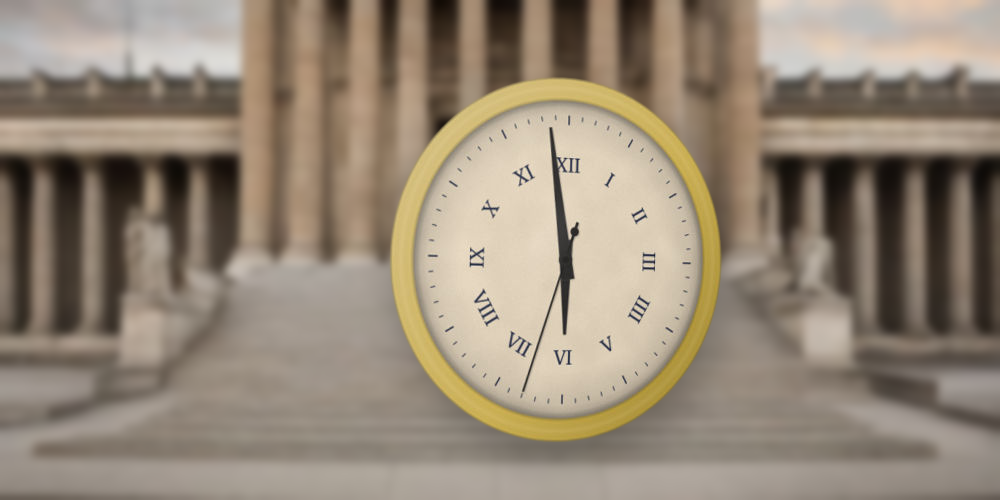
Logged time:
5h58m33s
